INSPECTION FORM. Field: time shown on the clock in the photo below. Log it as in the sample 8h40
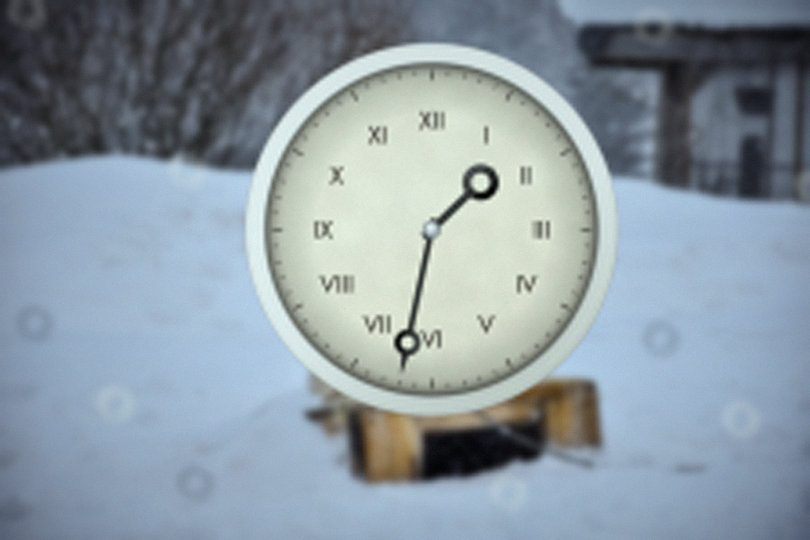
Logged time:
1h32
